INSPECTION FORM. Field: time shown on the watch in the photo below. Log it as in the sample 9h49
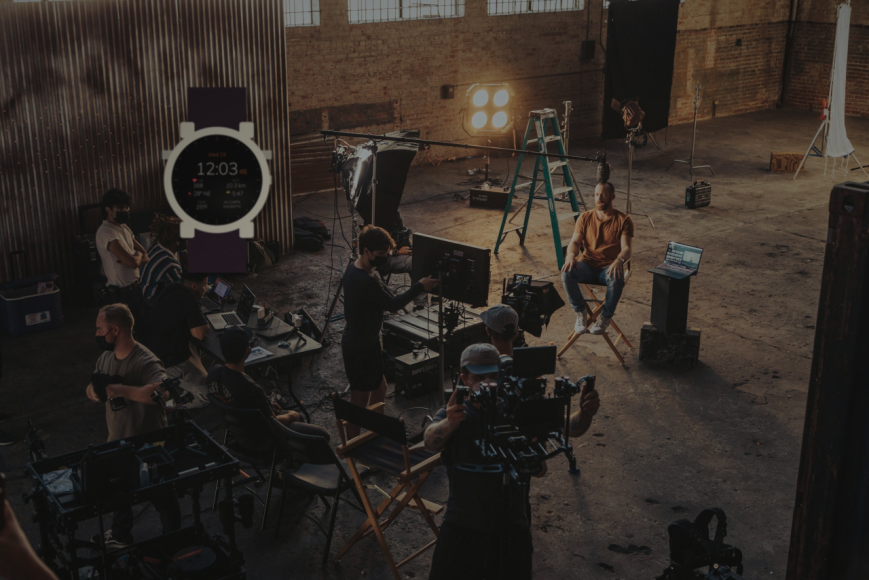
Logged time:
12h03
